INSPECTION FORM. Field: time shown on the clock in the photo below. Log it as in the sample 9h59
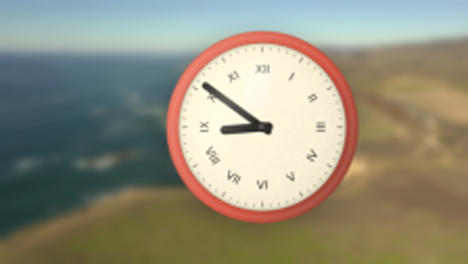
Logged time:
8h51
